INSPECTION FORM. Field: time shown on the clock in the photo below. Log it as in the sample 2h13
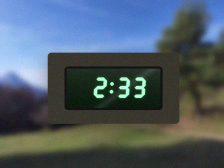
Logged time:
2h33
